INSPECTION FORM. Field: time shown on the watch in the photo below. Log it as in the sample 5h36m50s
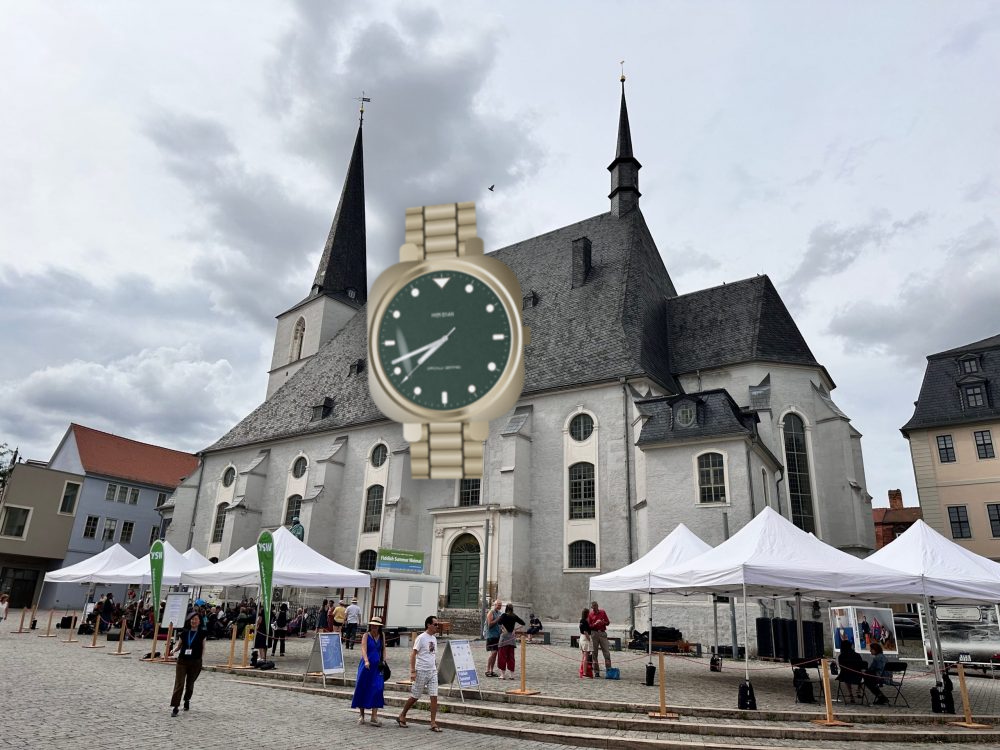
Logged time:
7h41m38s
